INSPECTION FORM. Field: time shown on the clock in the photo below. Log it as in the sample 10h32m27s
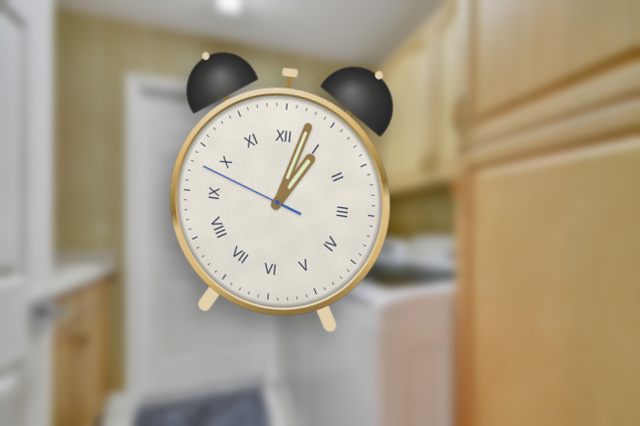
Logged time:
1h02m48s
